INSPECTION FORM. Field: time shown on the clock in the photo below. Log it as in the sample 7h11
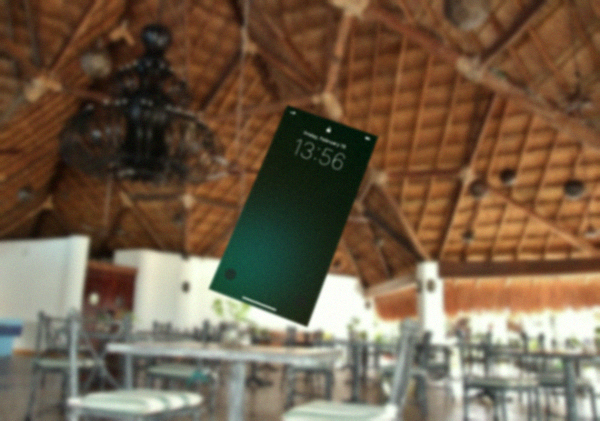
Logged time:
13h56
